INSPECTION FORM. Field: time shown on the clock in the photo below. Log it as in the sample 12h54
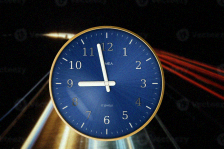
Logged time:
8h58
